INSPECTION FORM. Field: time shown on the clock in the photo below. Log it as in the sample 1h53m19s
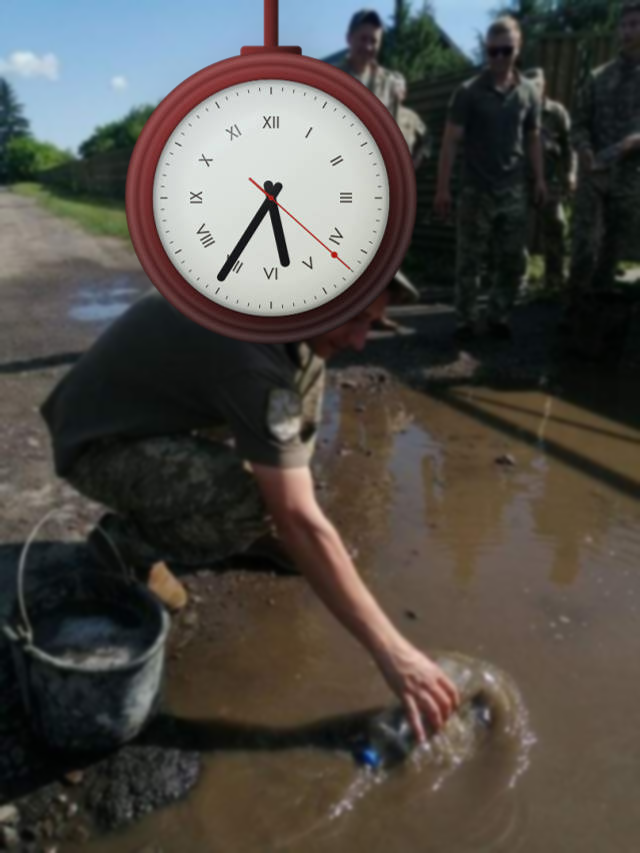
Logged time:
5h35m22s
